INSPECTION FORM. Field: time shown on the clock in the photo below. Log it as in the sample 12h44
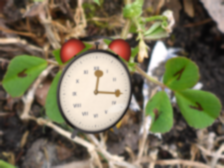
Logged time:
12h16
